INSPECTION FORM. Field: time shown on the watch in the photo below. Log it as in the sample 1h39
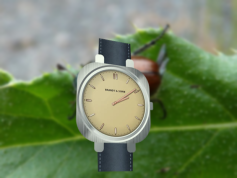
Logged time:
2h09
